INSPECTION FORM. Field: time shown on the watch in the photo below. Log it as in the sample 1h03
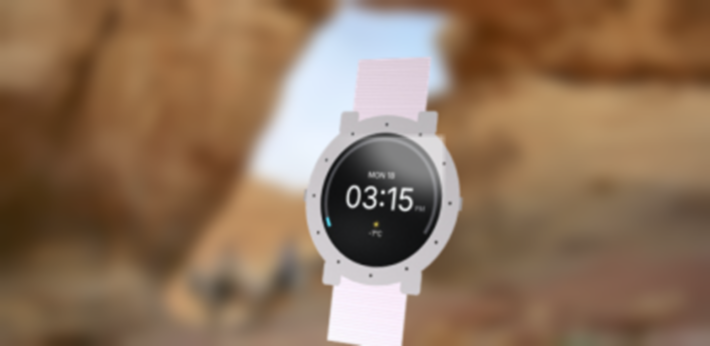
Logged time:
3h15
